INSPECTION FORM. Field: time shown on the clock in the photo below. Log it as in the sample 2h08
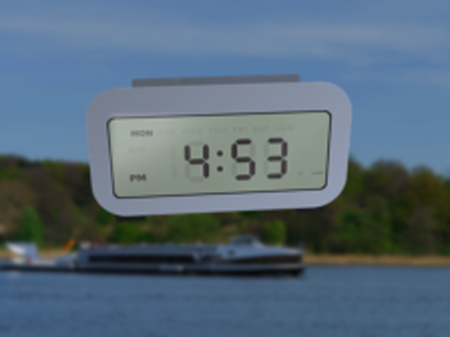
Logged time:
4h53
